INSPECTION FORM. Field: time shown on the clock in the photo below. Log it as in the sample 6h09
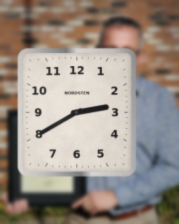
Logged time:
2h40
